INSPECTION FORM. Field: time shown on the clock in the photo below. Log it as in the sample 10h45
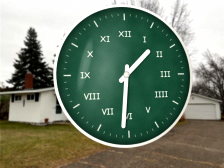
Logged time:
1h31
